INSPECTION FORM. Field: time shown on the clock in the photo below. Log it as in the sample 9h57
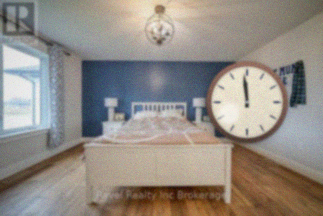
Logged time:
11h59
